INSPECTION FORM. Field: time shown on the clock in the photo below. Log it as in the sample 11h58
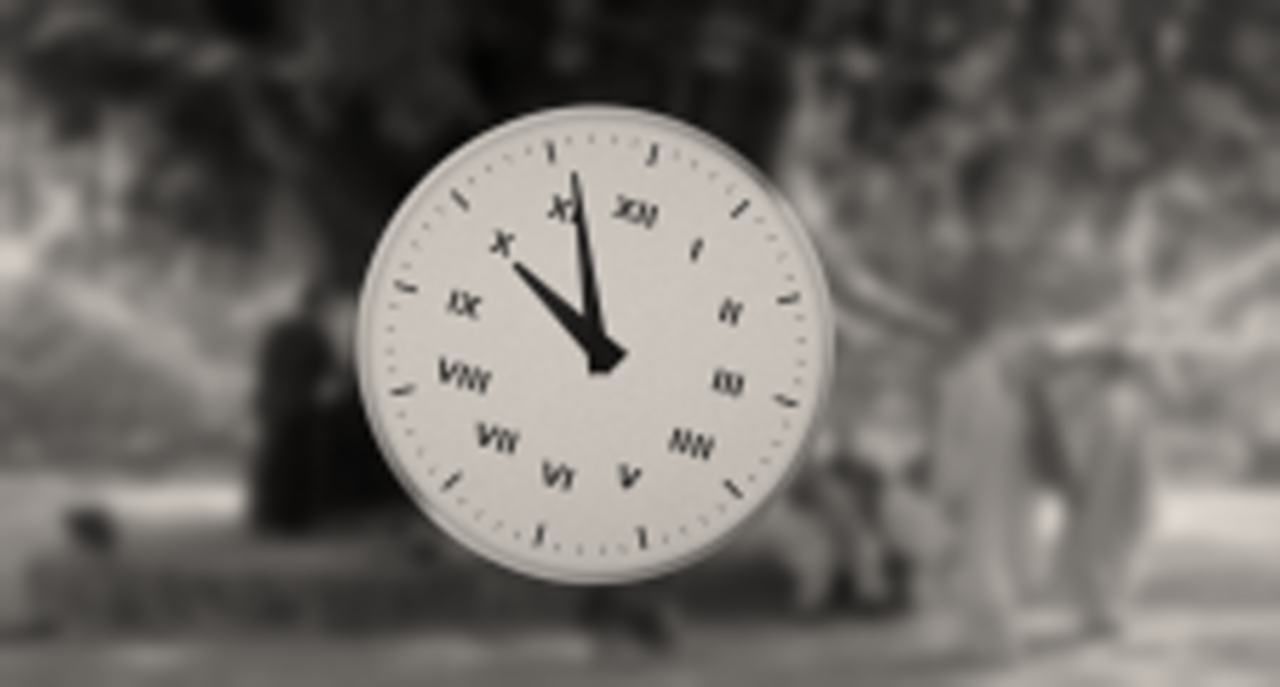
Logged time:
9h56
